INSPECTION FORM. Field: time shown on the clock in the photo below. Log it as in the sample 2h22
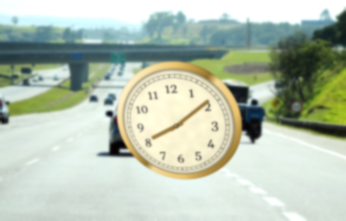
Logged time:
8h09
